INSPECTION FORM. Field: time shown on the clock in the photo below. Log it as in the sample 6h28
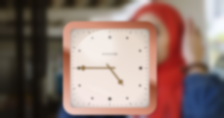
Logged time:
4h45
